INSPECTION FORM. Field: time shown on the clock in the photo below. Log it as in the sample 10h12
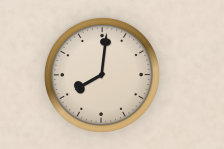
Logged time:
8h01
